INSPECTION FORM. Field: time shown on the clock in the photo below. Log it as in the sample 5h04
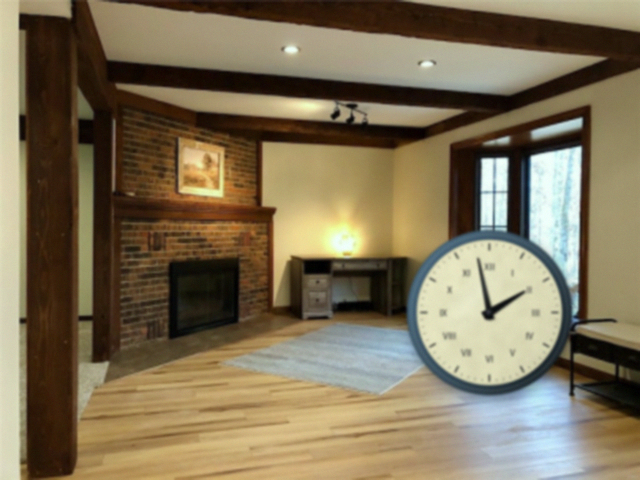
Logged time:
1h58
